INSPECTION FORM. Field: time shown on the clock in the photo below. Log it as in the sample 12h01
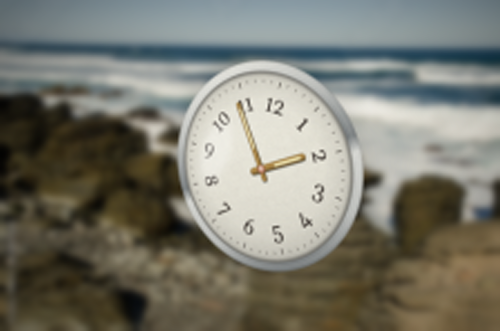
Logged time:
1h54
